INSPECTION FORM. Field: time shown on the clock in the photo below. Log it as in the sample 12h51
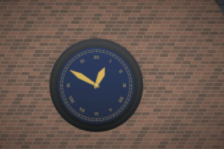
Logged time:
12h50
